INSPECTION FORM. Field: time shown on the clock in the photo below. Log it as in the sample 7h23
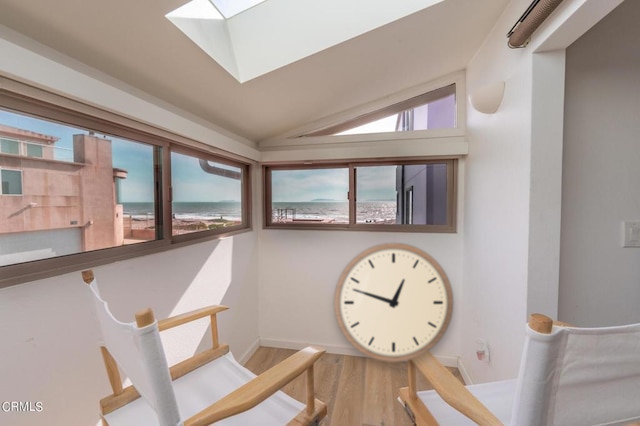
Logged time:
12h48
